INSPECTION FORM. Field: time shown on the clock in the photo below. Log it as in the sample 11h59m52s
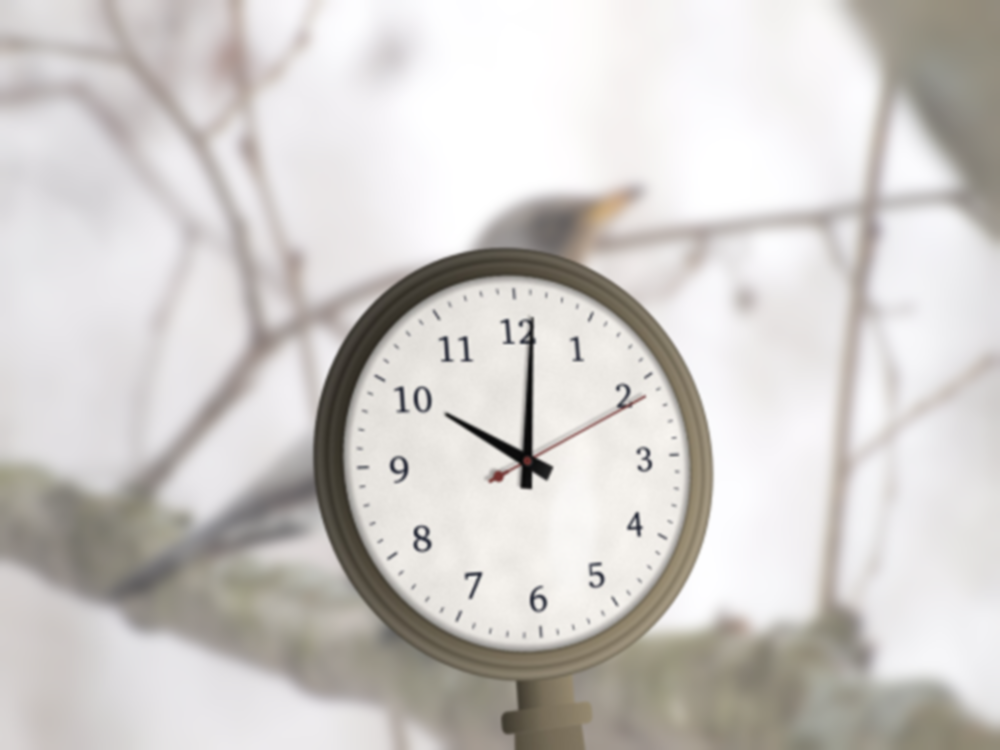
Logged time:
10h01m11s
